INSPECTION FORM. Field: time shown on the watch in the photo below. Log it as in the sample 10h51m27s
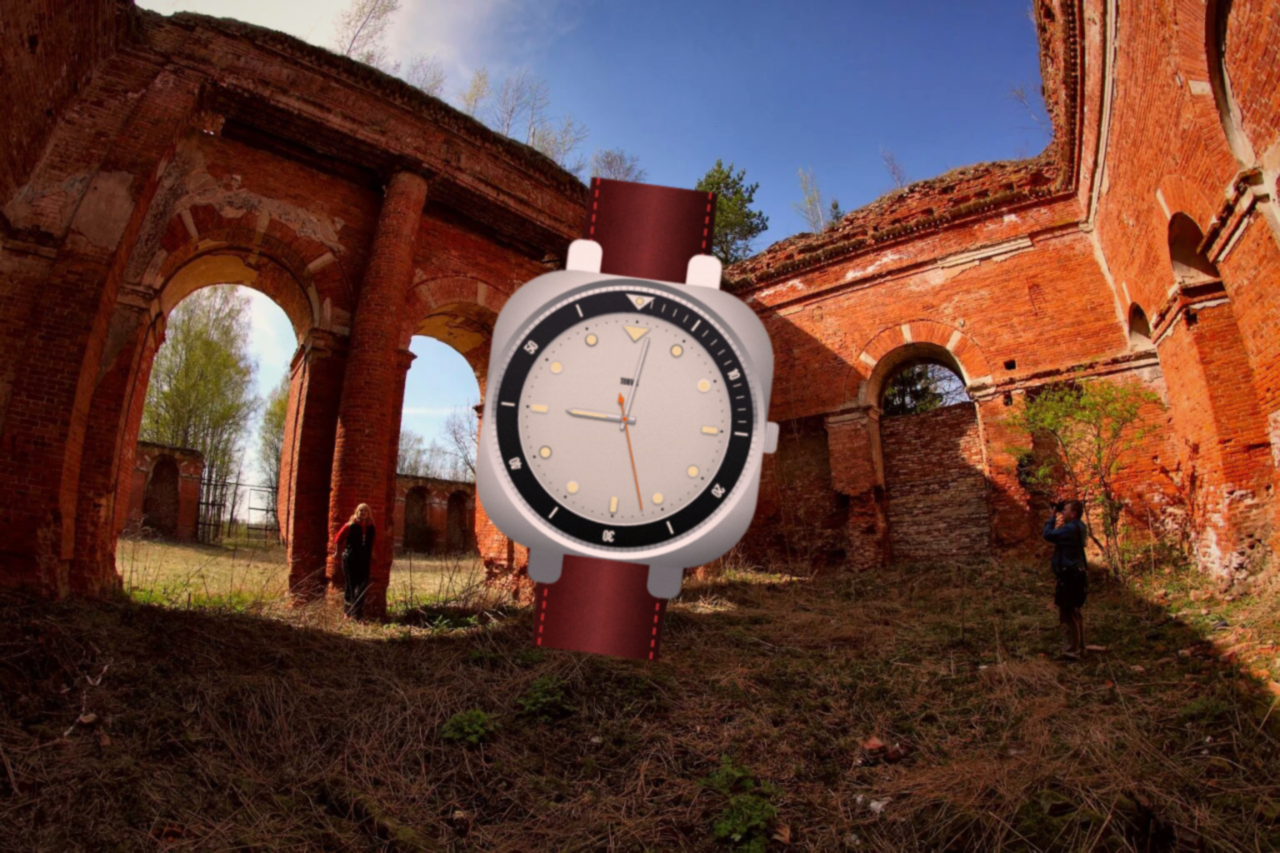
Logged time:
9h01m27s
